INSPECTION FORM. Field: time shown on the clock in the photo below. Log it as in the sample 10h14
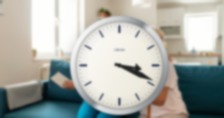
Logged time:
3h19
